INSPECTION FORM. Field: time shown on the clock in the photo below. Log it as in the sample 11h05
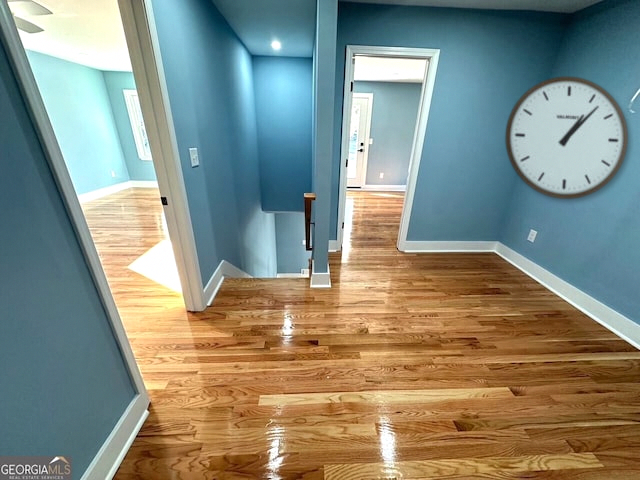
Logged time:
1h07
